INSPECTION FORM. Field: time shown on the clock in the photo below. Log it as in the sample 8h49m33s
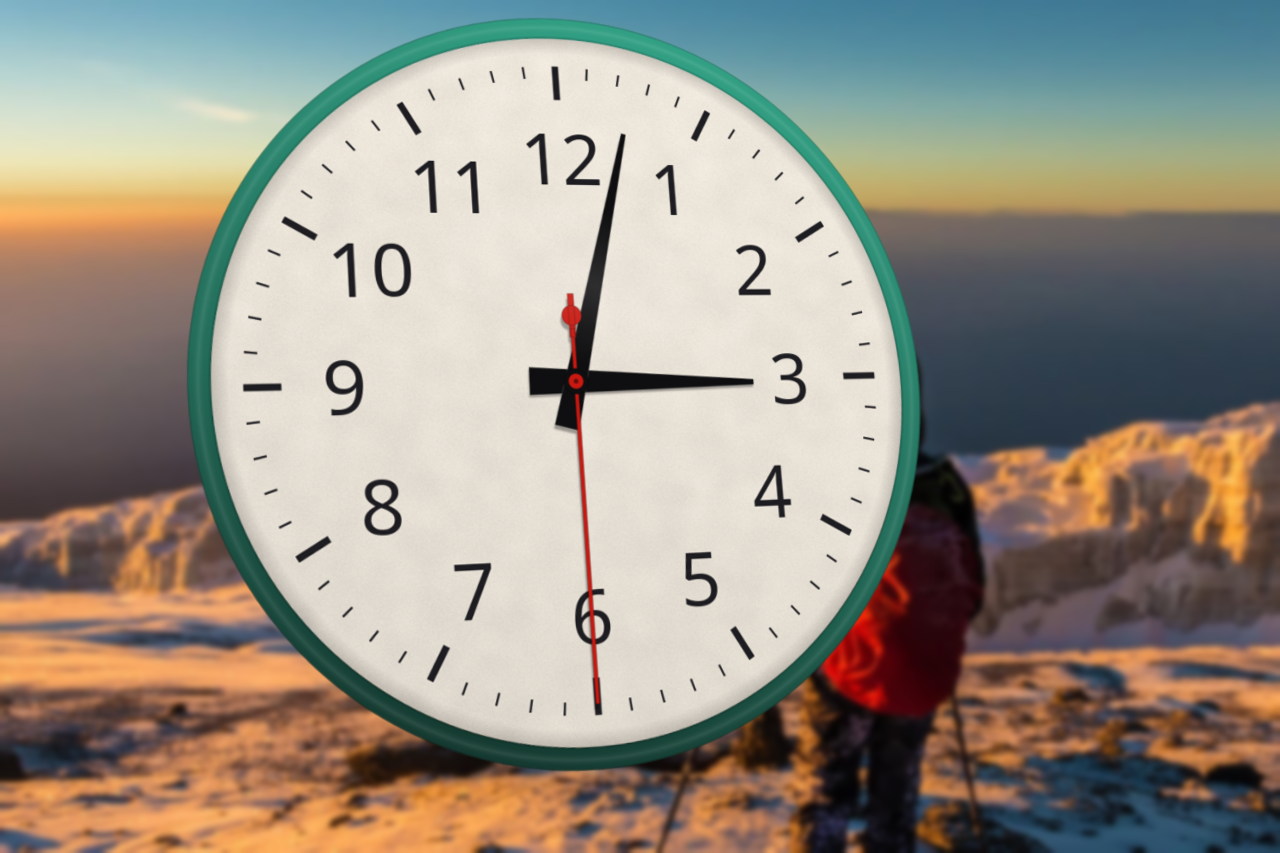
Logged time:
3h02m30s
